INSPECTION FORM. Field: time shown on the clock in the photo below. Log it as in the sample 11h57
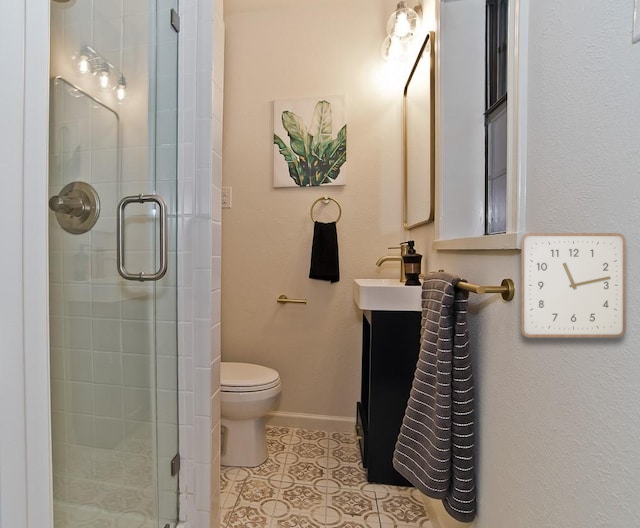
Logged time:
11h13
